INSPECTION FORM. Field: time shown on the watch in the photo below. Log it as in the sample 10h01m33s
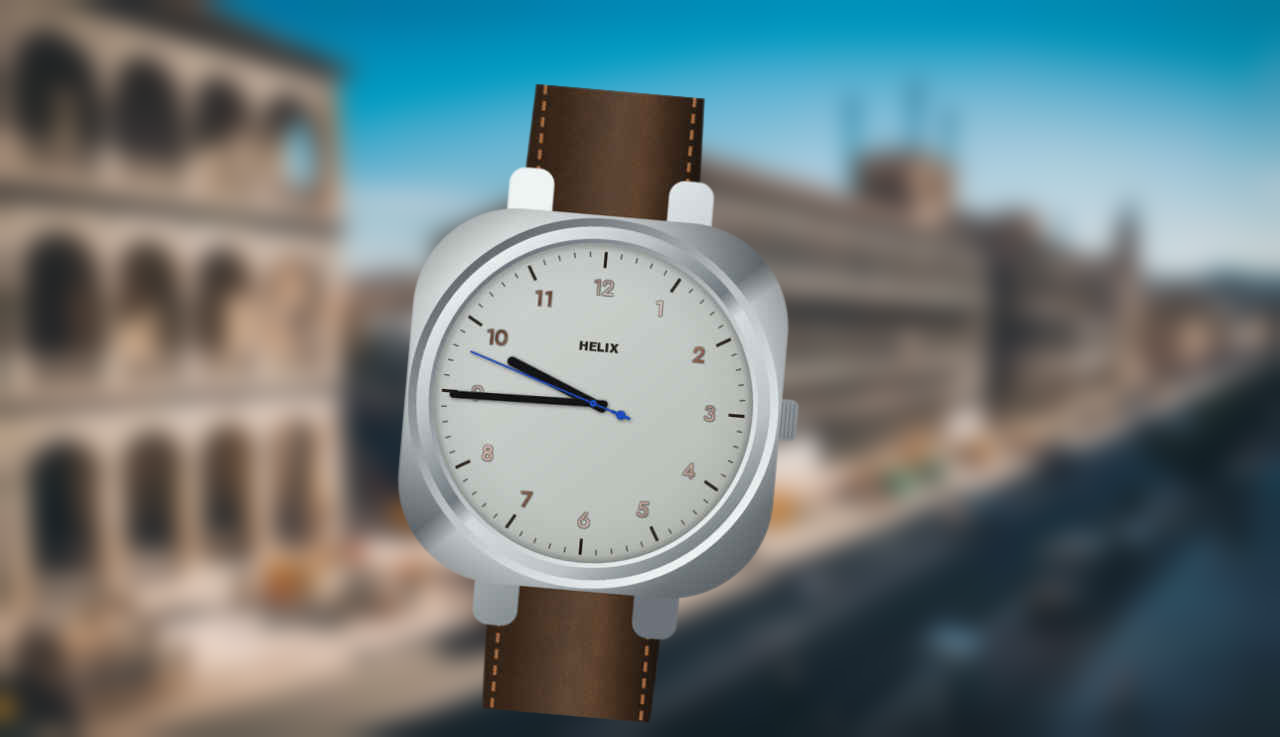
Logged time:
9h44m48s
